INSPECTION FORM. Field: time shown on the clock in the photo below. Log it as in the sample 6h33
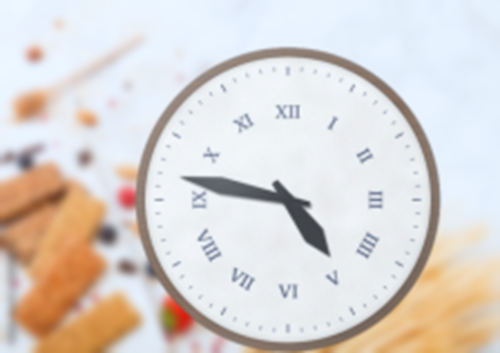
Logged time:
4h47
